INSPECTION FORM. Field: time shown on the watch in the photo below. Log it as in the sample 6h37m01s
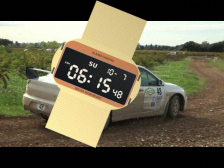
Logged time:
6h15m48s
